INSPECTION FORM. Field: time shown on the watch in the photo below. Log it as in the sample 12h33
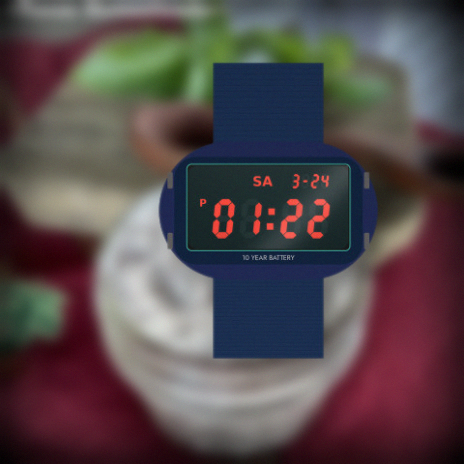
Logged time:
1h22
